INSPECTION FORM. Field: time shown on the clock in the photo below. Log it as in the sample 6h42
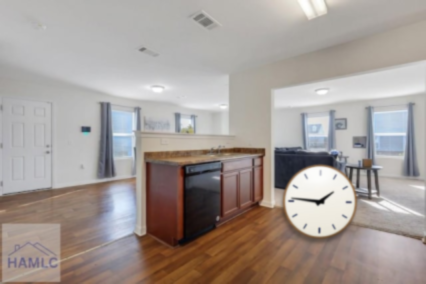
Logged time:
1h46
